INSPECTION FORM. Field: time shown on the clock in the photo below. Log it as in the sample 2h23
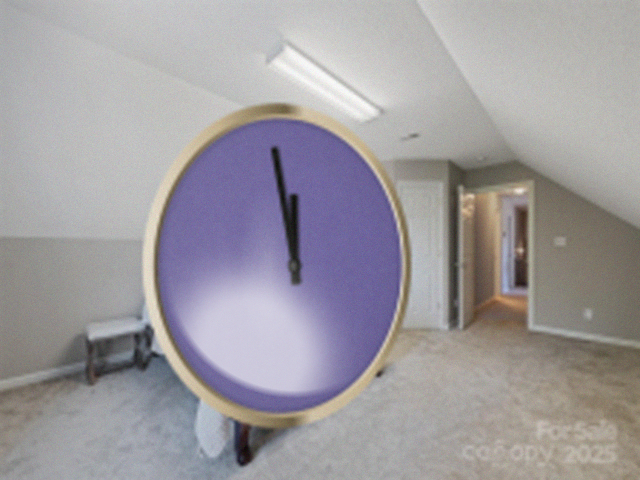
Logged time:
11h58
